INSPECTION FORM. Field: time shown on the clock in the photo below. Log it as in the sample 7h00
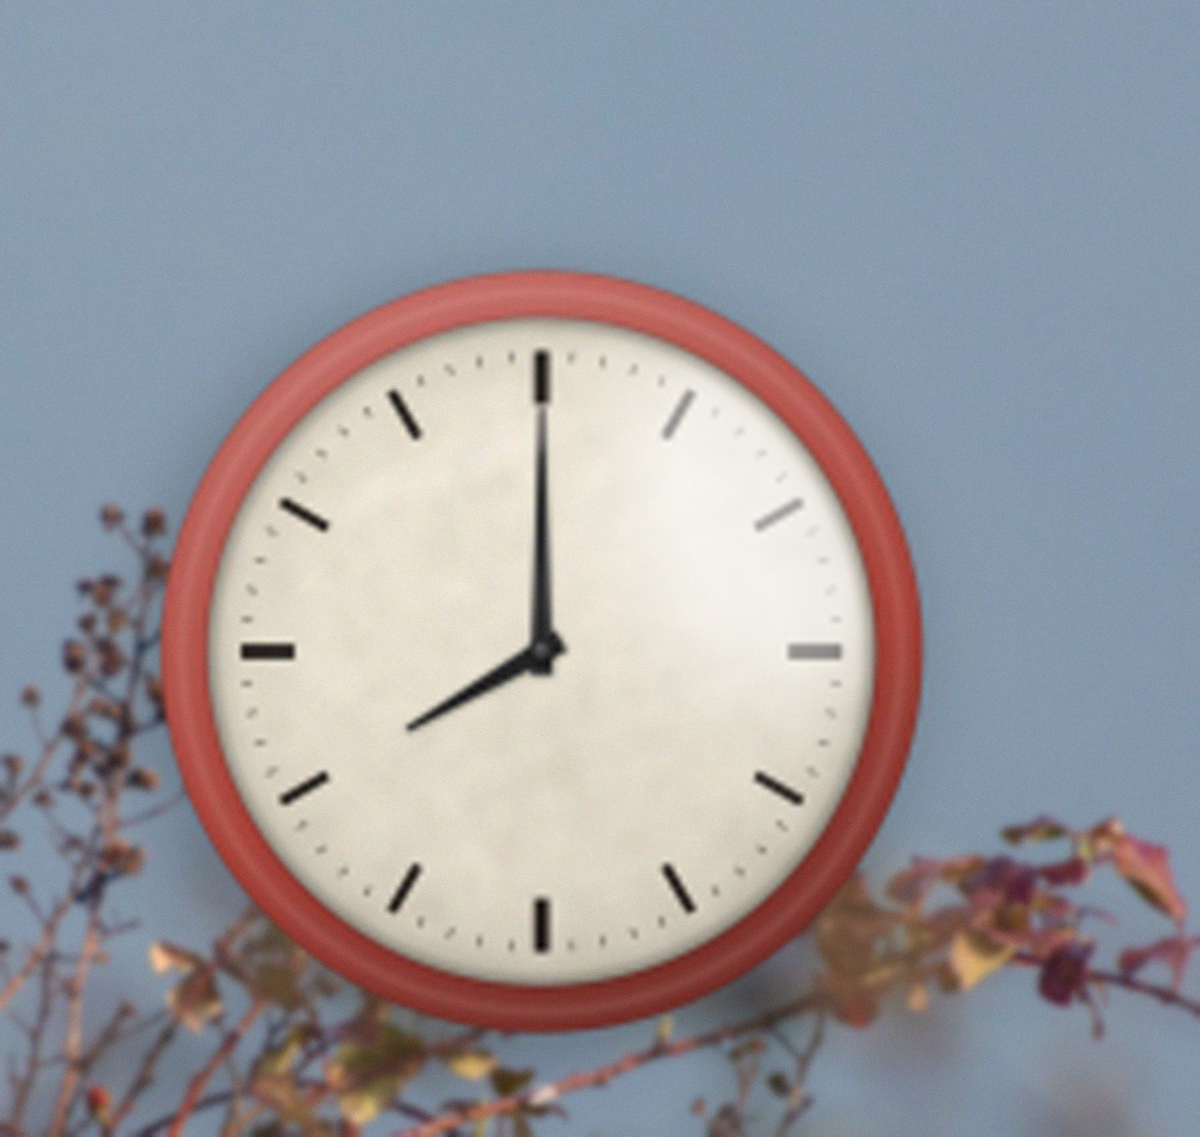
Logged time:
8h00
